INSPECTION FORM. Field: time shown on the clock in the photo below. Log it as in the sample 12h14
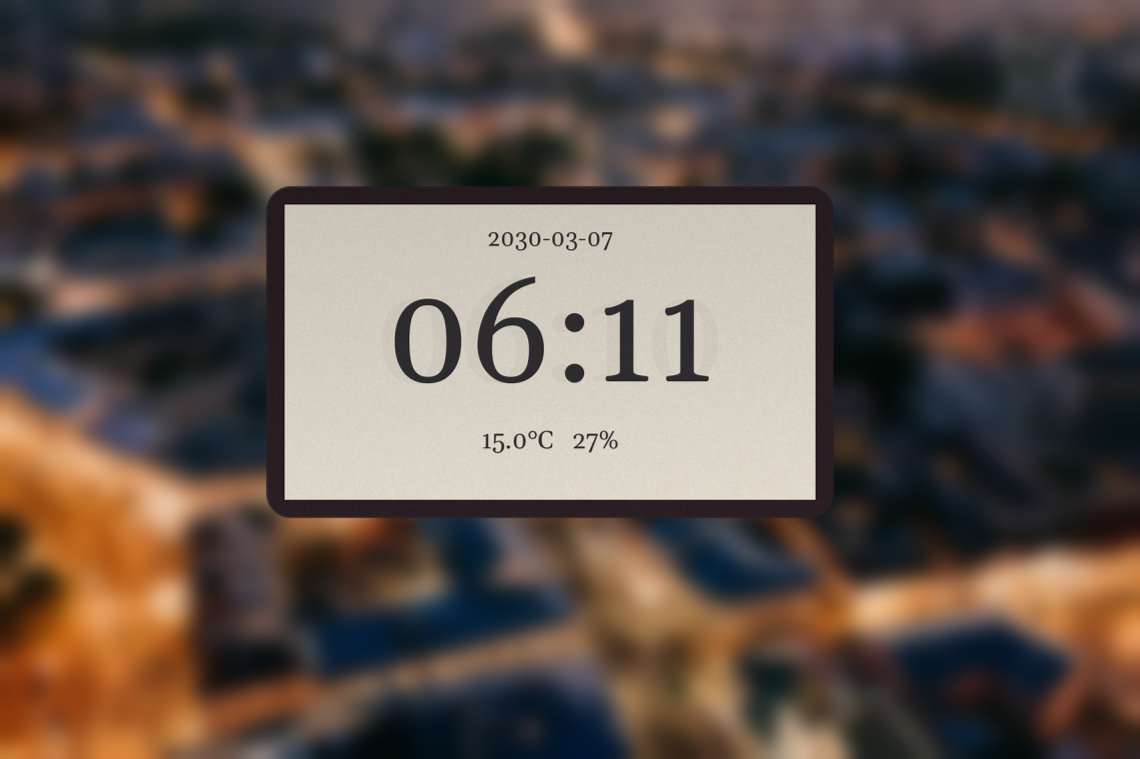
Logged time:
6h11
